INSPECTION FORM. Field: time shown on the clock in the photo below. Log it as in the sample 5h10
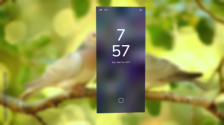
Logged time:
7h57
